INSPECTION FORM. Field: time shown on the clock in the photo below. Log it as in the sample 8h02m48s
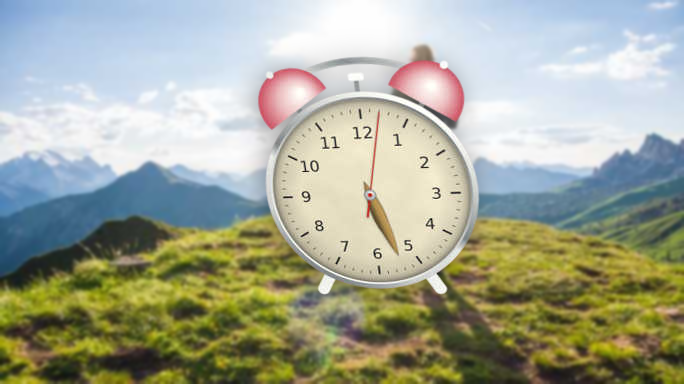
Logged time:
5h27m02s
